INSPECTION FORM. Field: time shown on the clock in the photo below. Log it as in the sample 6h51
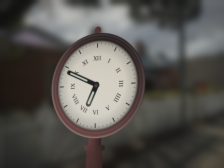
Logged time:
6h49
